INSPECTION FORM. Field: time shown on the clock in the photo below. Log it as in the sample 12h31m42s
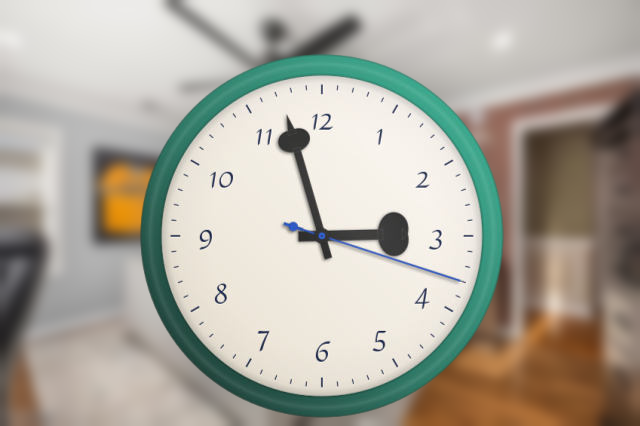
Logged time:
2h57m18s
